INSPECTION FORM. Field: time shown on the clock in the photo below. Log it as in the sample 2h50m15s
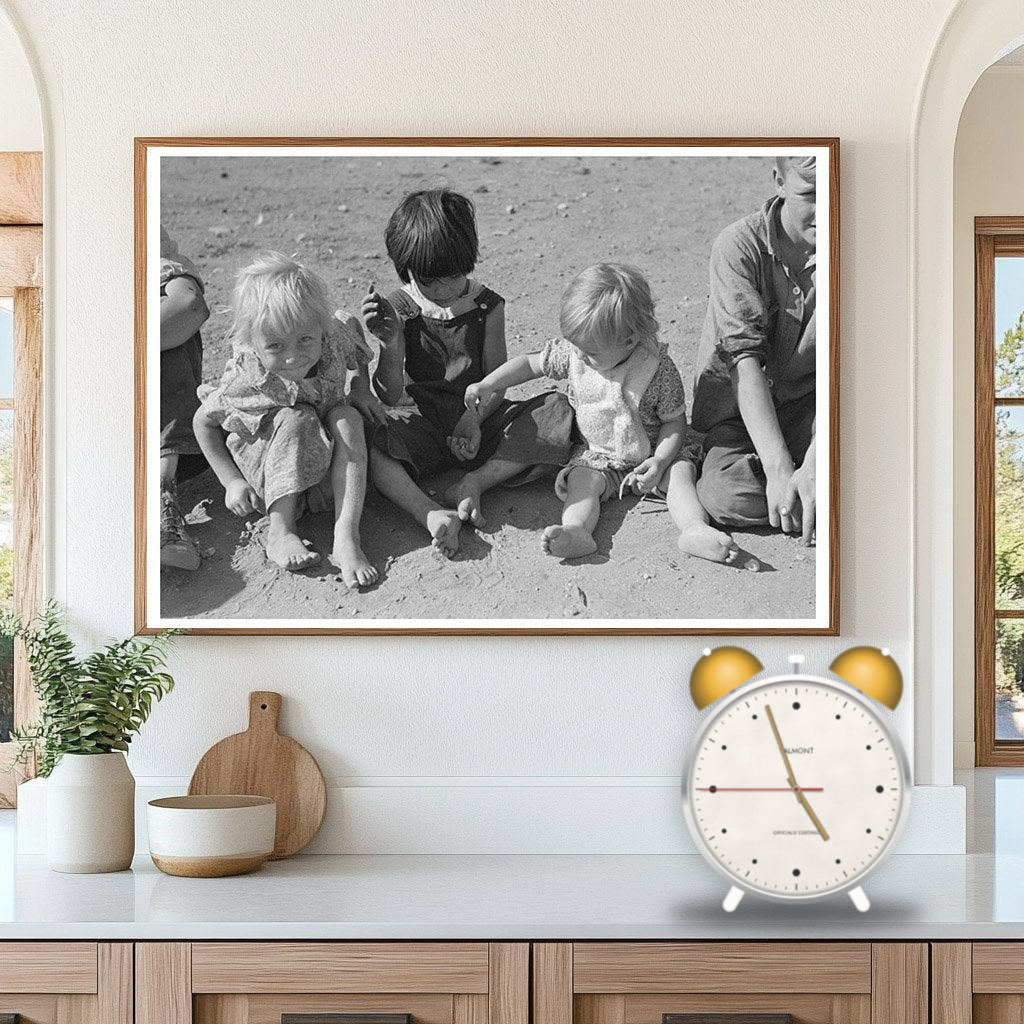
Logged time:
4h56m45s
